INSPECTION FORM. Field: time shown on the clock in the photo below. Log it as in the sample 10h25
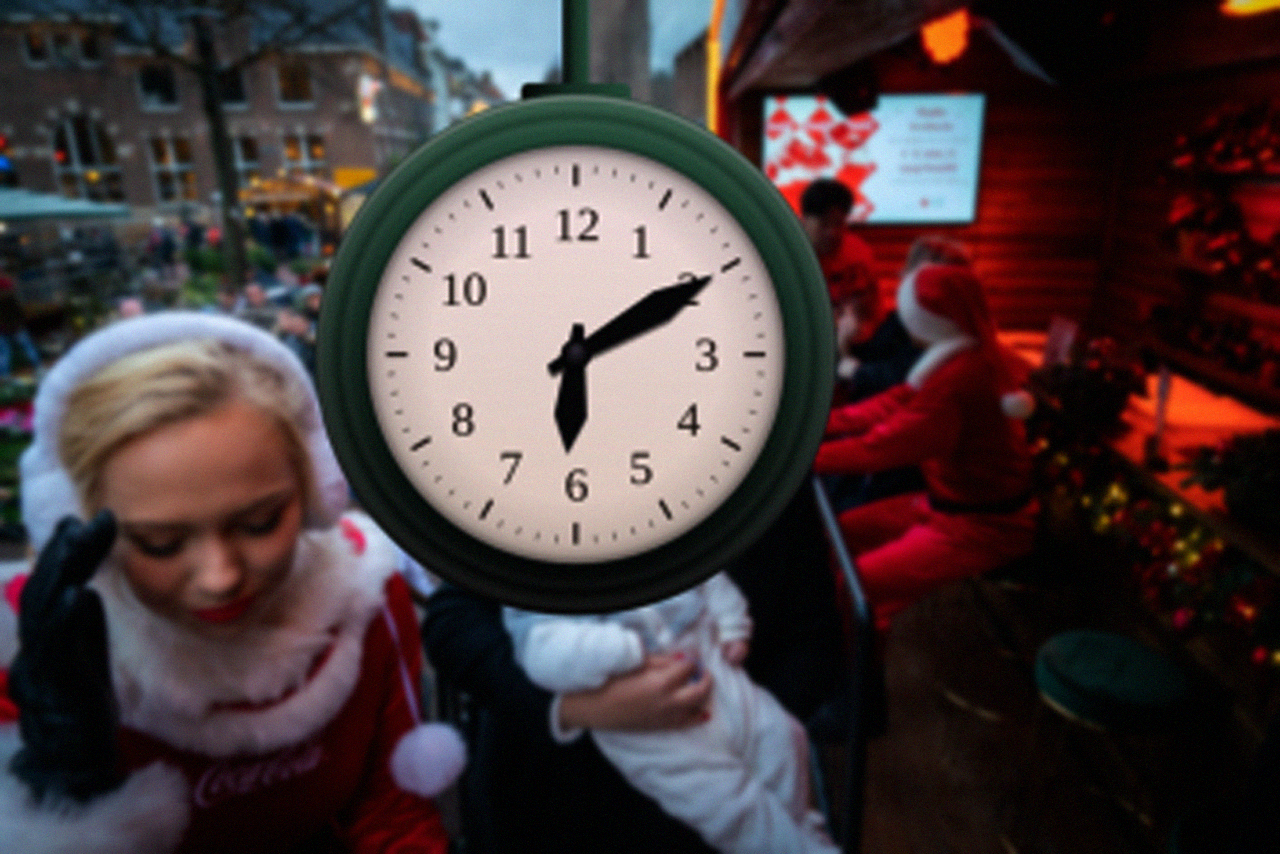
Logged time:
6h10
